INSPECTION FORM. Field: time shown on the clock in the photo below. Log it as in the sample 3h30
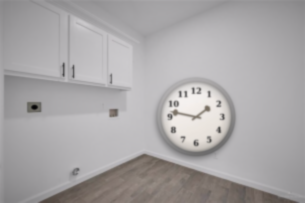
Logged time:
1h47
